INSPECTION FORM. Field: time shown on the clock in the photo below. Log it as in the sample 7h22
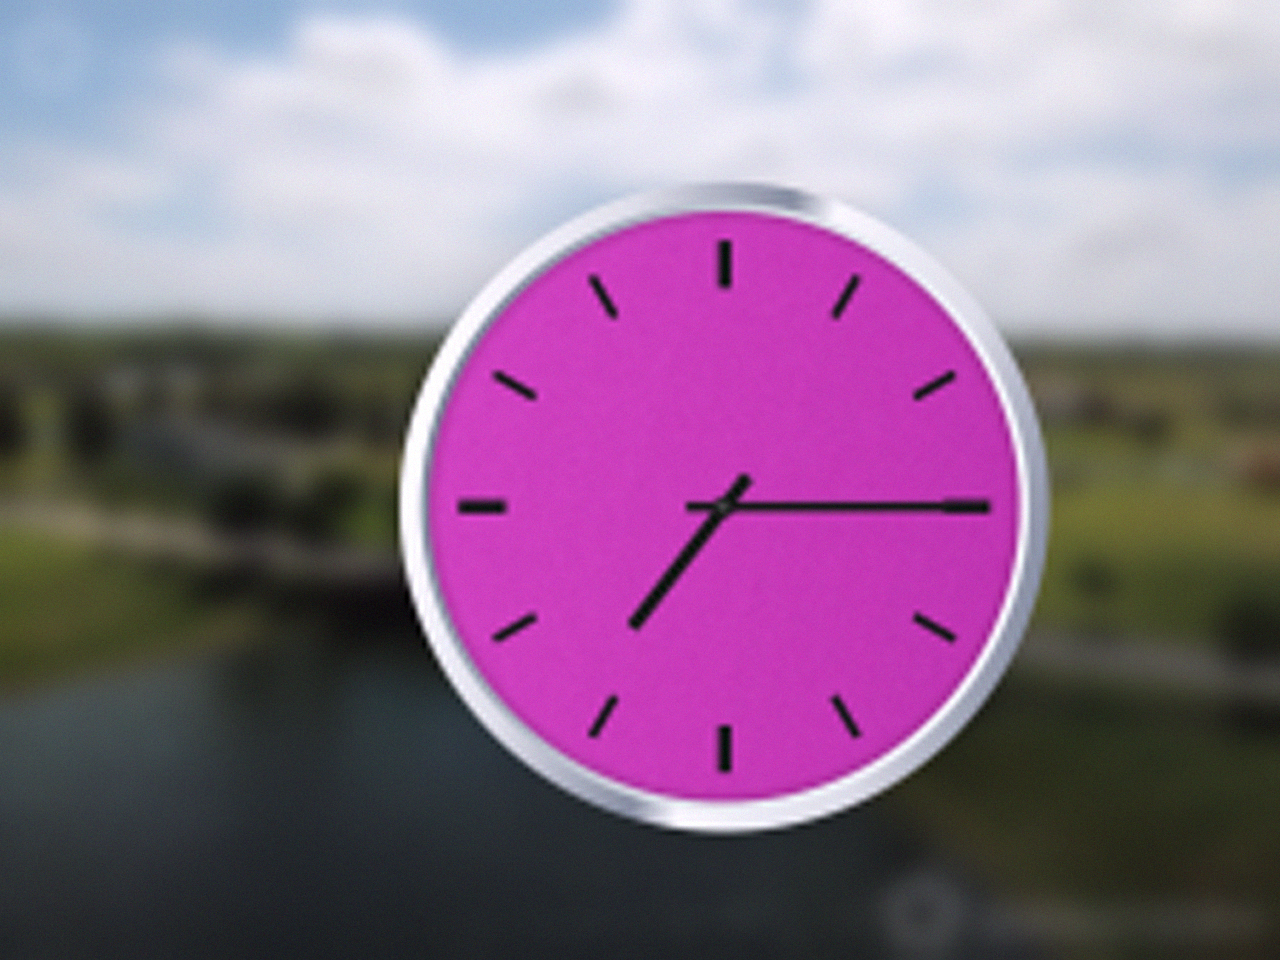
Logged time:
7h15
